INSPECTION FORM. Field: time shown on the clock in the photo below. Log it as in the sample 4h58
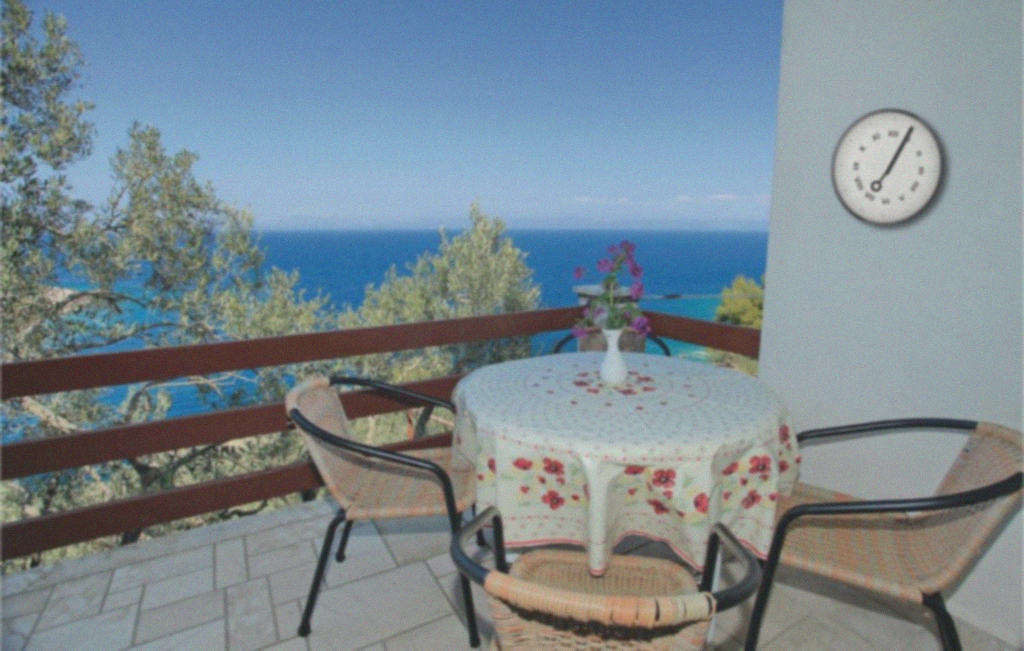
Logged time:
7h04
